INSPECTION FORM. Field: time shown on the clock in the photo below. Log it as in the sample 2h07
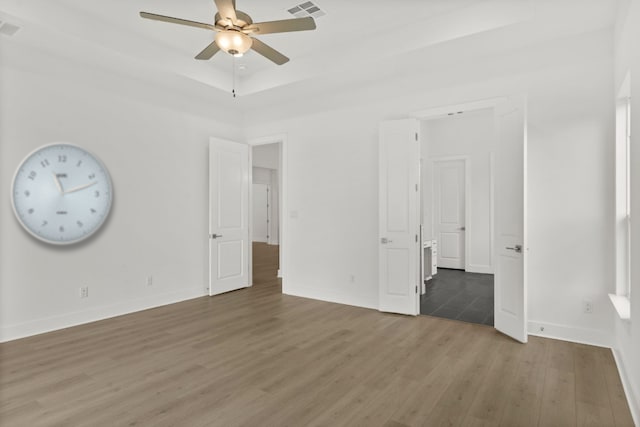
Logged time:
11h12
